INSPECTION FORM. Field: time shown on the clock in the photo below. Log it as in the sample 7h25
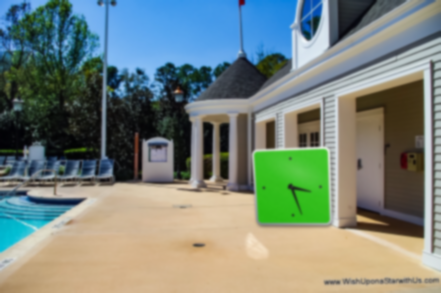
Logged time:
3h27
